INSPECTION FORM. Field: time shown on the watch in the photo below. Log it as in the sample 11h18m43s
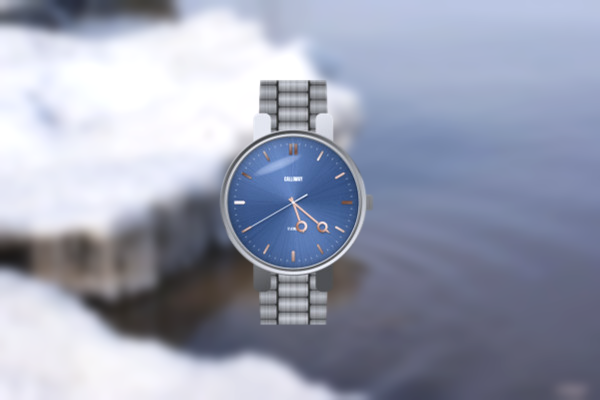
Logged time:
5h21m40s
